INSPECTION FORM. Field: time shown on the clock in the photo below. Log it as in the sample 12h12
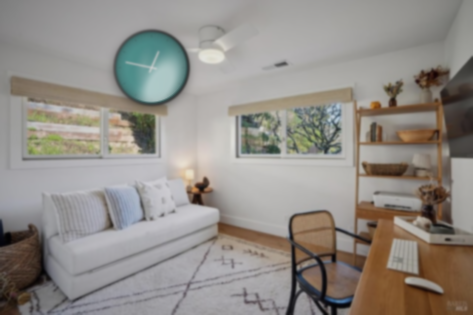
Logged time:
12h47
